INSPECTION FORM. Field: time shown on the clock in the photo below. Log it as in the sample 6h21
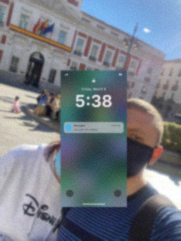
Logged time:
5h38
